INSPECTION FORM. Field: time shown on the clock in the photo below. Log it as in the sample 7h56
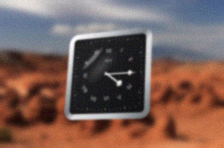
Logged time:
4h15
